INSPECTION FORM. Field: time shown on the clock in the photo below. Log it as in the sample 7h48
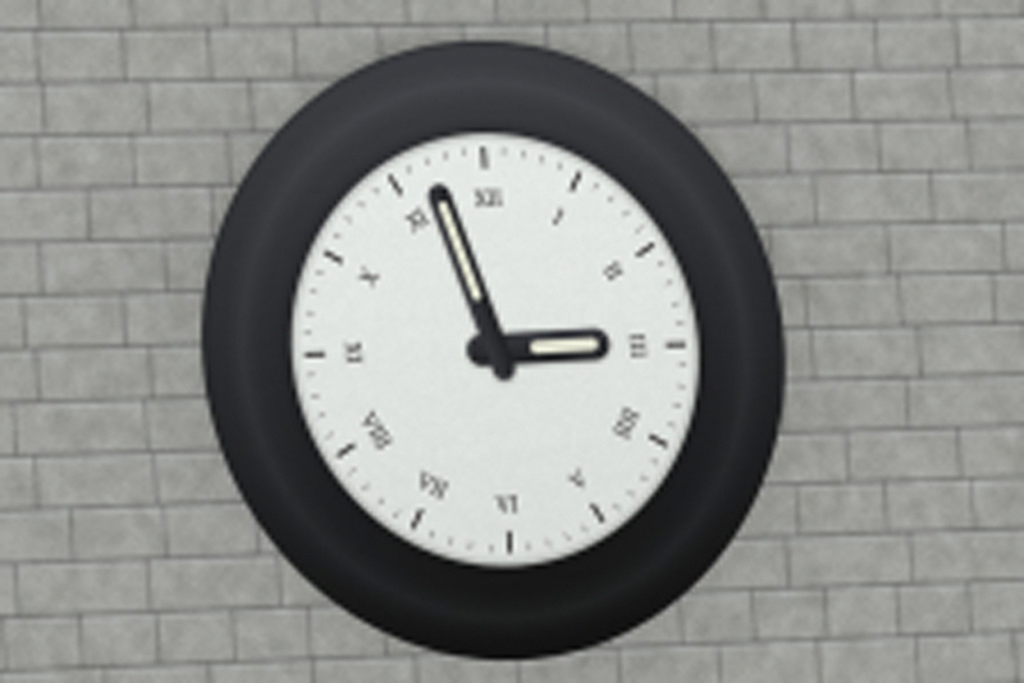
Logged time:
2h57
